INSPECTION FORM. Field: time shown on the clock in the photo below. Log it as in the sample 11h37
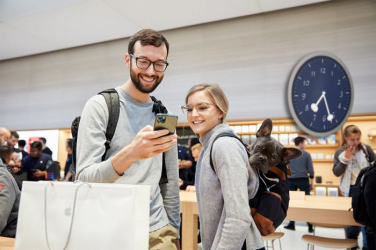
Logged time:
7h27
